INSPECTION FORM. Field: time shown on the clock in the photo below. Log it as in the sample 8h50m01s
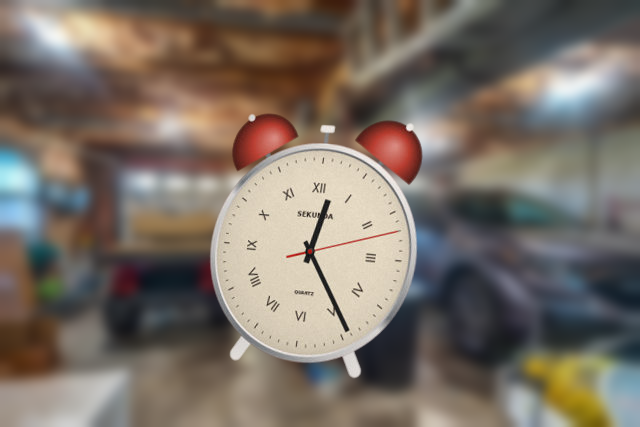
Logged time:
12h24m12s
